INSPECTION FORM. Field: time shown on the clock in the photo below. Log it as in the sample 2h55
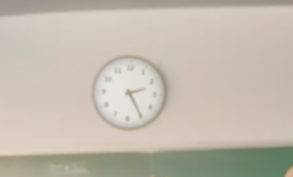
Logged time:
2h25
